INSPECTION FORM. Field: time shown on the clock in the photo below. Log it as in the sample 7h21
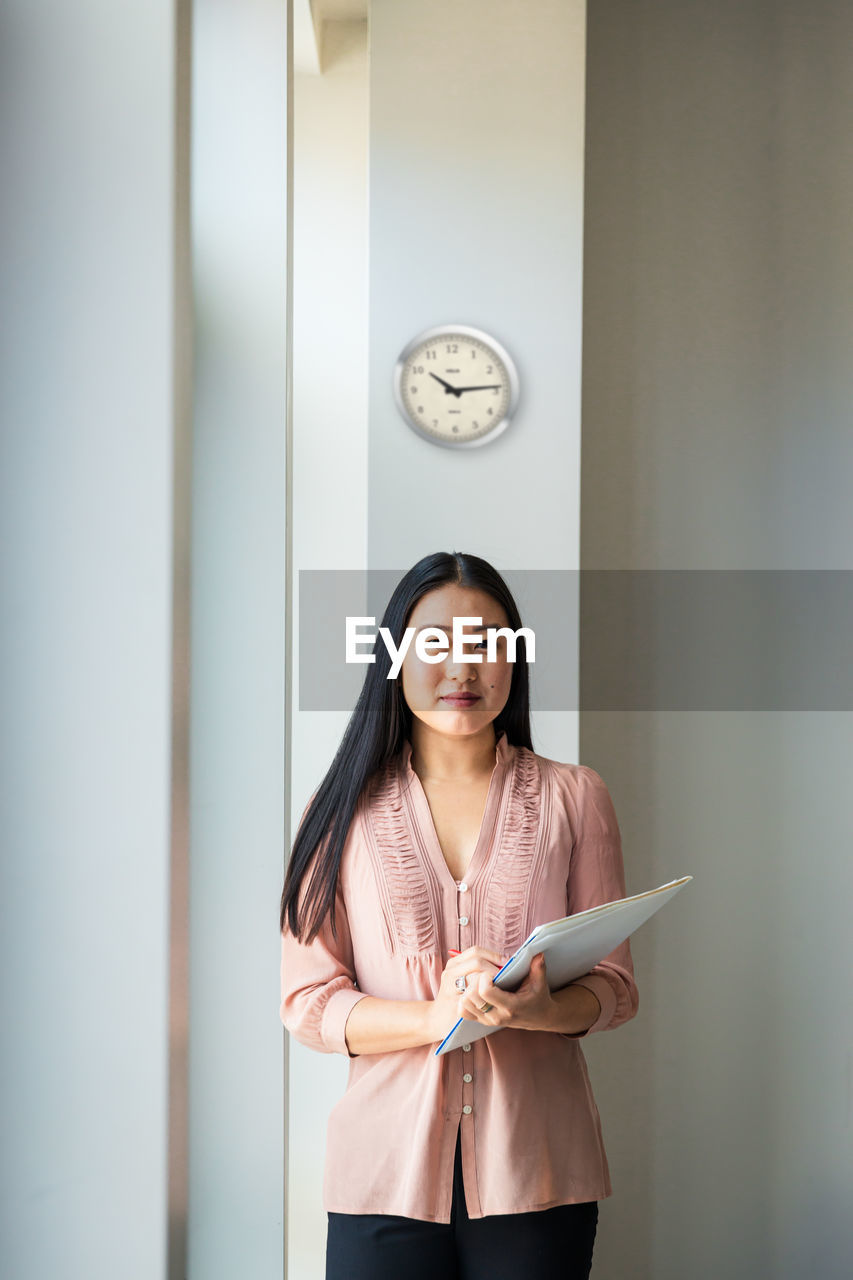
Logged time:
10h14
